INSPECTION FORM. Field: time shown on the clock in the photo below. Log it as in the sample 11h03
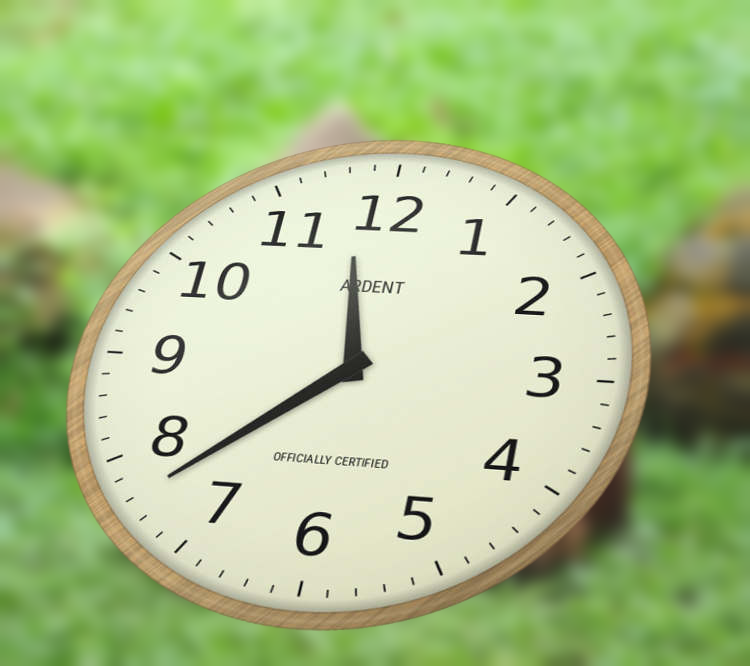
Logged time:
11h38
